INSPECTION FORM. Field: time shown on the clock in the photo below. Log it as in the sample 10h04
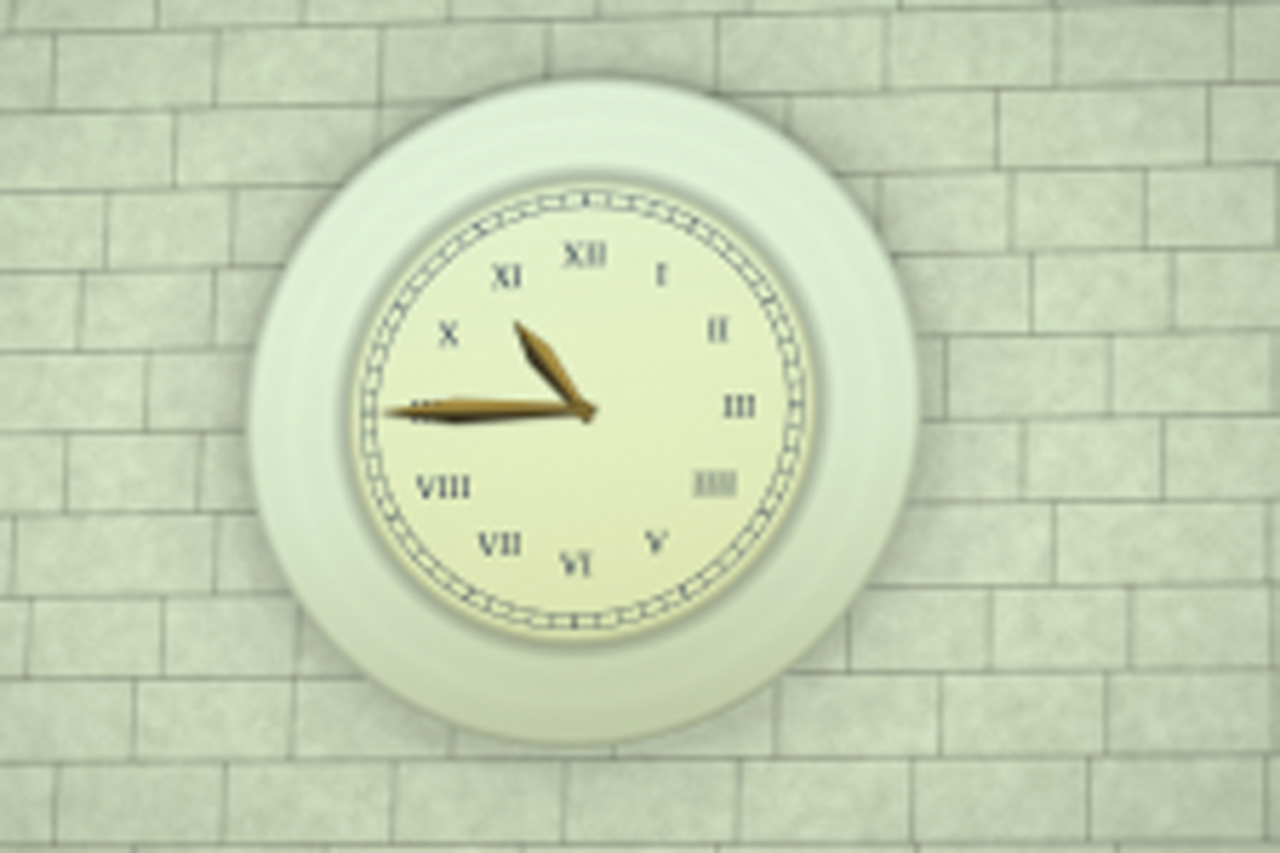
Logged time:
10h45
